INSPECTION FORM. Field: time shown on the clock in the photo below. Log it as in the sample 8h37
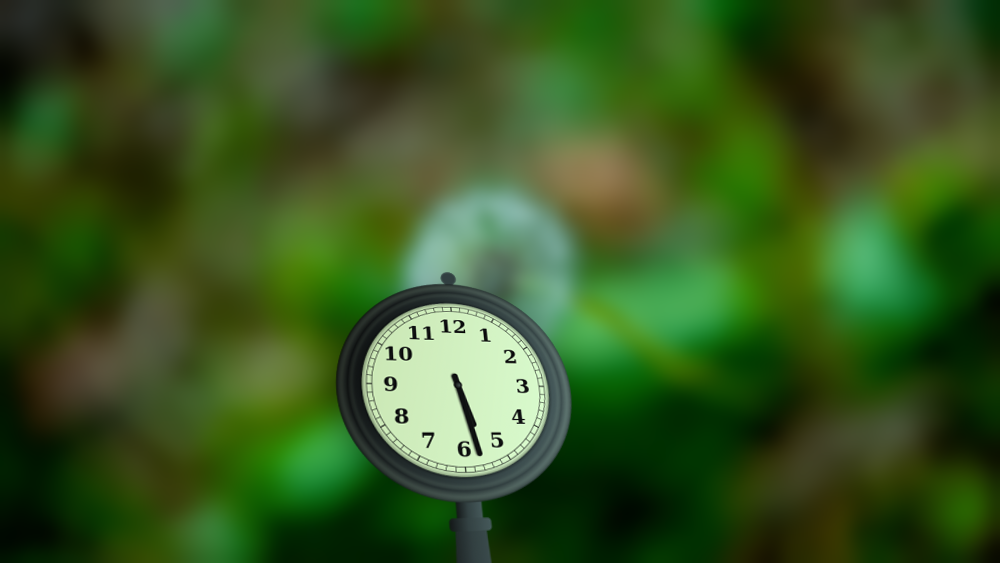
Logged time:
5h28
